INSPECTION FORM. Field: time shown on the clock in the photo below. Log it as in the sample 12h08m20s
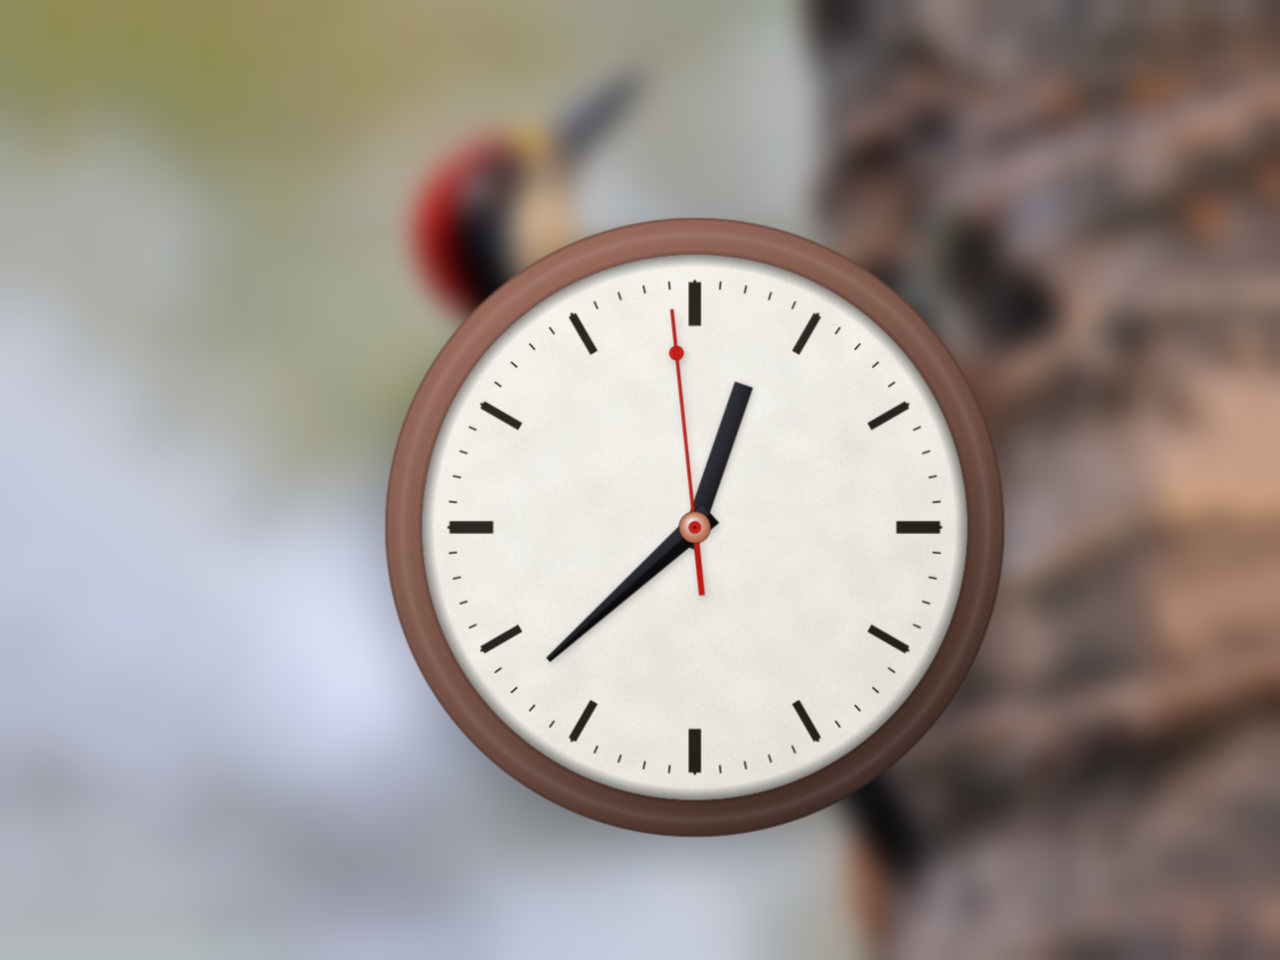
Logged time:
12h37m59s
